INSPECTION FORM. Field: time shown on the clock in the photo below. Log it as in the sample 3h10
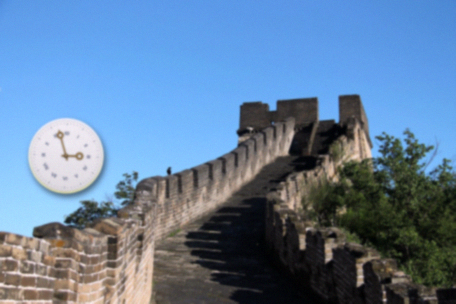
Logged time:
2h57
